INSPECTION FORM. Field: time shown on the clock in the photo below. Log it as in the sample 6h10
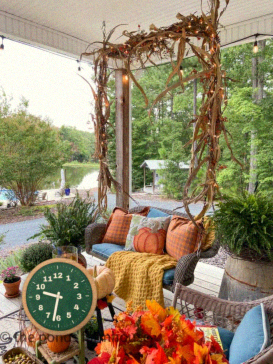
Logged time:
9h32
